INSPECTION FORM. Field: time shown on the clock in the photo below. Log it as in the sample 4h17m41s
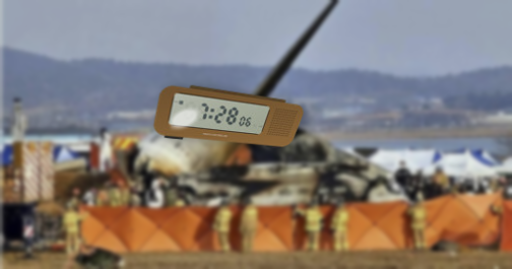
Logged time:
7h28m06s
